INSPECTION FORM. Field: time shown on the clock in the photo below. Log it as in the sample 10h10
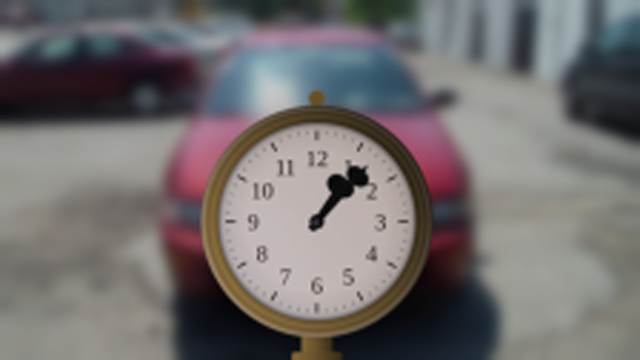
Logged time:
1h07
